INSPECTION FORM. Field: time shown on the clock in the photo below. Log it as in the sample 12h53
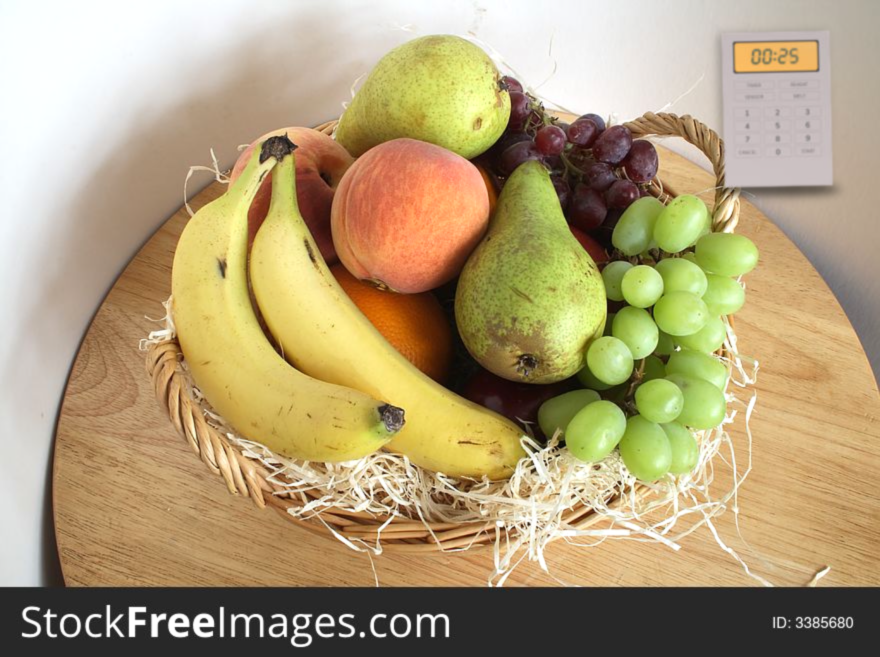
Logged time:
0h25
